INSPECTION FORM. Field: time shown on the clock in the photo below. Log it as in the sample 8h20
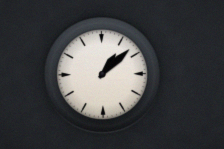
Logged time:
1h08
